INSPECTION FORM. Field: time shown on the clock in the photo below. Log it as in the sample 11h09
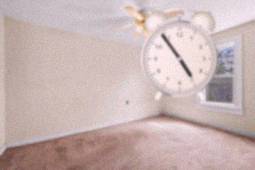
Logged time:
4h54
